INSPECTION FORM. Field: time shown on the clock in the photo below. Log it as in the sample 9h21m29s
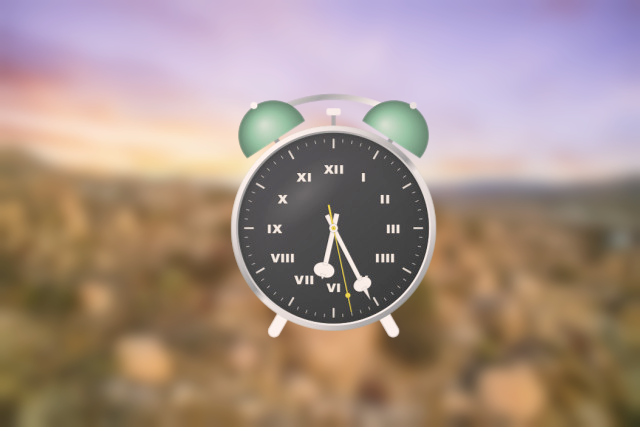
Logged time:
6h25m28s
